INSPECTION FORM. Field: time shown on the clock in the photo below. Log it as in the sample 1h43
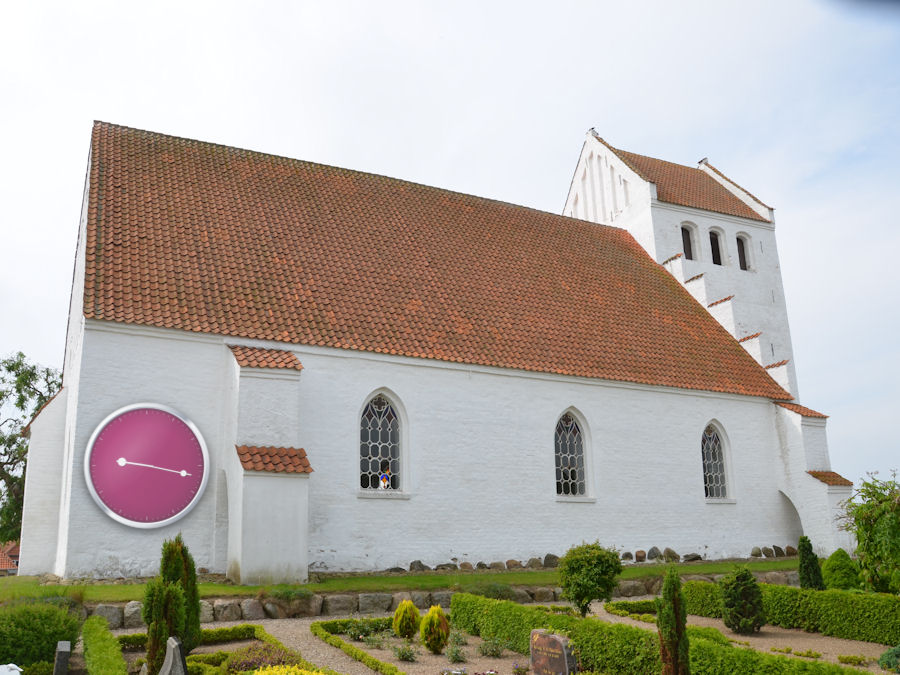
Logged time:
9h17
